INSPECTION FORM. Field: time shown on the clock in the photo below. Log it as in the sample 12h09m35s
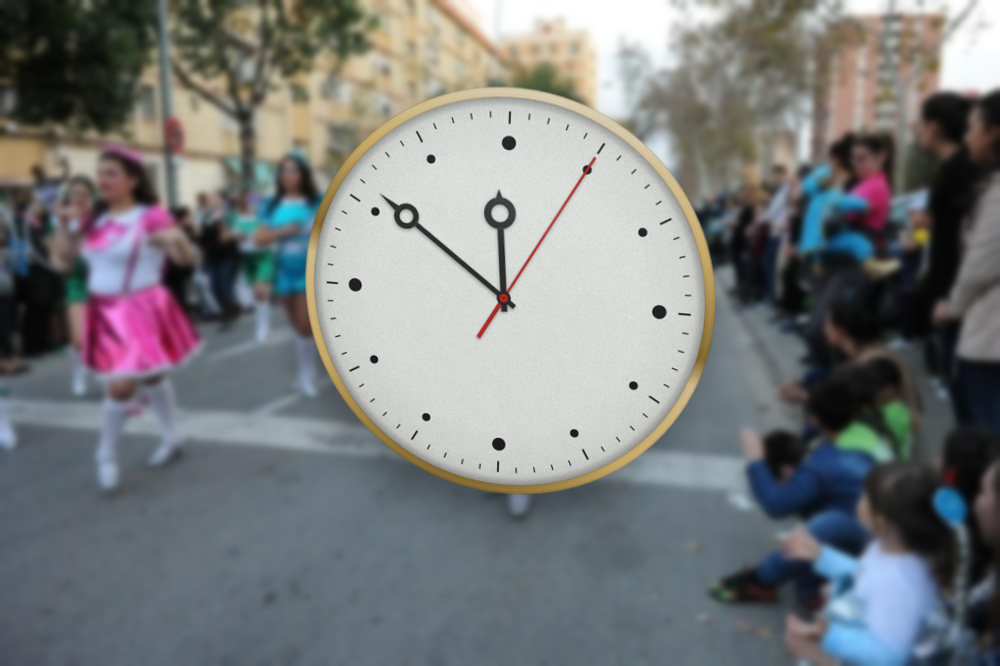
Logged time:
11h51m05s
